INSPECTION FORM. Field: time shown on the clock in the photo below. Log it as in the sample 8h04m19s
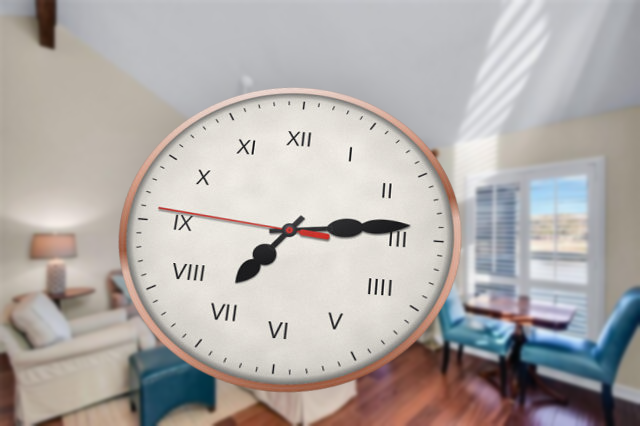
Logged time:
7h13m46s
